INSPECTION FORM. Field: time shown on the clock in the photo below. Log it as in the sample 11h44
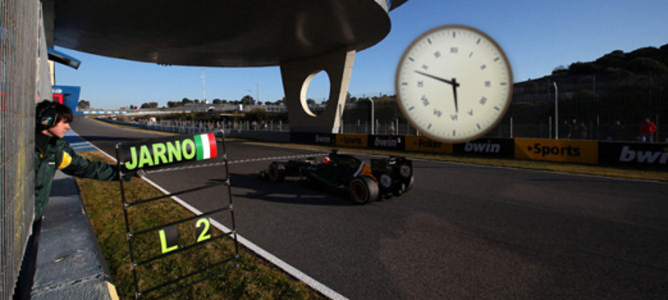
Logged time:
5h48
